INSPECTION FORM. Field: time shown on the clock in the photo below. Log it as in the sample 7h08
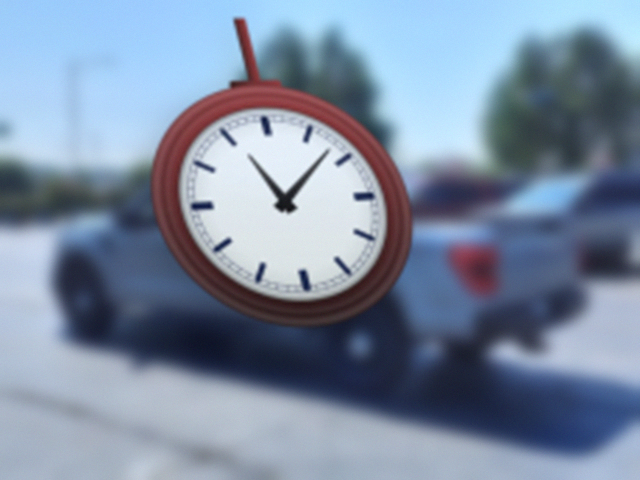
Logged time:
11h08
